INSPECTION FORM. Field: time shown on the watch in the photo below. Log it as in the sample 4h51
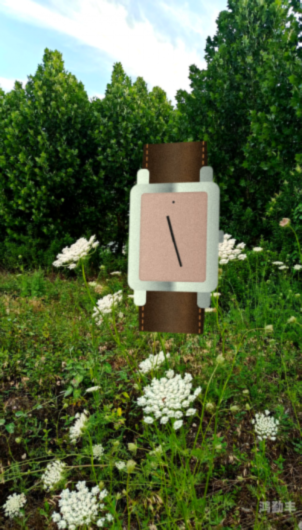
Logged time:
11h27
